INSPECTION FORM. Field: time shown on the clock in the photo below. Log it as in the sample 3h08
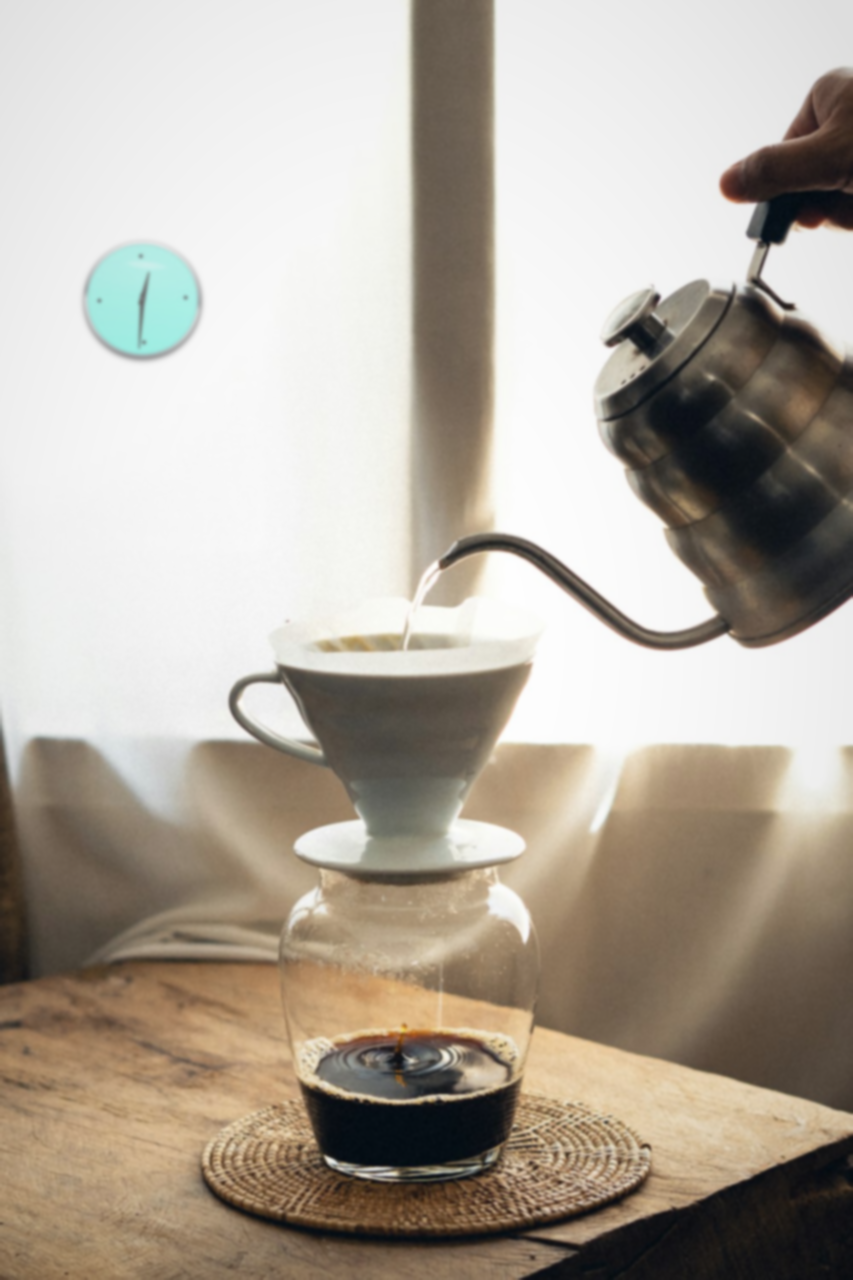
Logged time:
12h31
